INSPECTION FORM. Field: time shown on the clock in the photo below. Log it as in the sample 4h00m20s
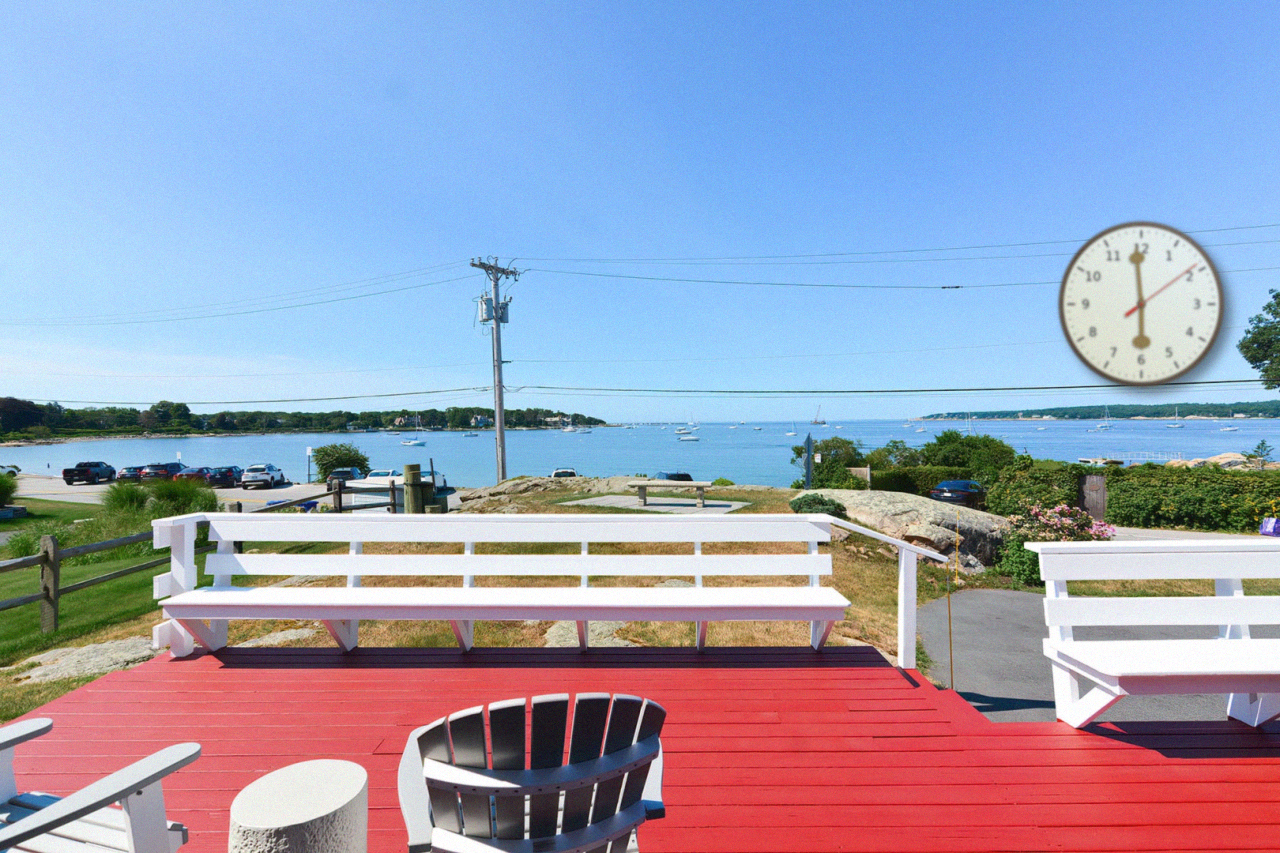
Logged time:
5h59m09s
